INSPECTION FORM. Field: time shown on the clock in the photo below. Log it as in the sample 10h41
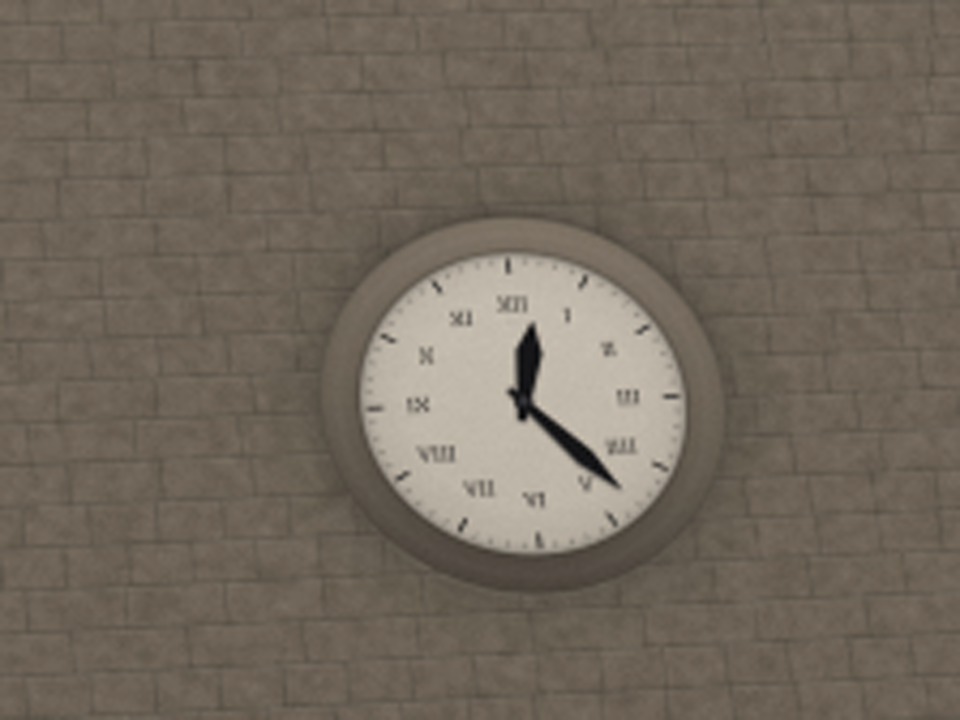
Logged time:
12h23
